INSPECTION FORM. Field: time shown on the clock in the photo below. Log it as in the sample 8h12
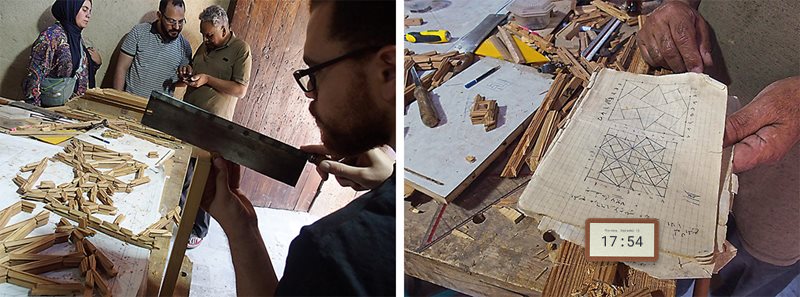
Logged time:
17h54
